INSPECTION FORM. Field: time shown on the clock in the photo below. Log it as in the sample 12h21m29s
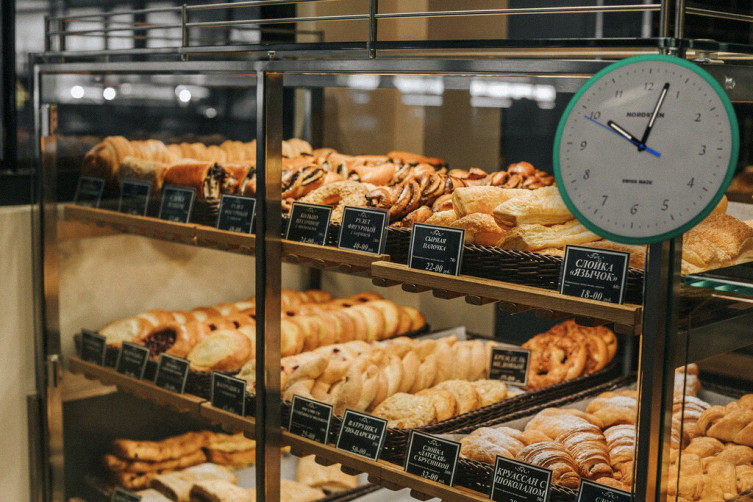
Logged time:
10h02m49s
